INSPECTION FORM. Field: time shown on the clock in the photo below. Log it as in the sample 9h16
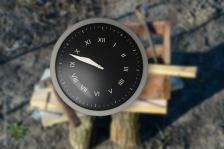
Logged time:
9h48
